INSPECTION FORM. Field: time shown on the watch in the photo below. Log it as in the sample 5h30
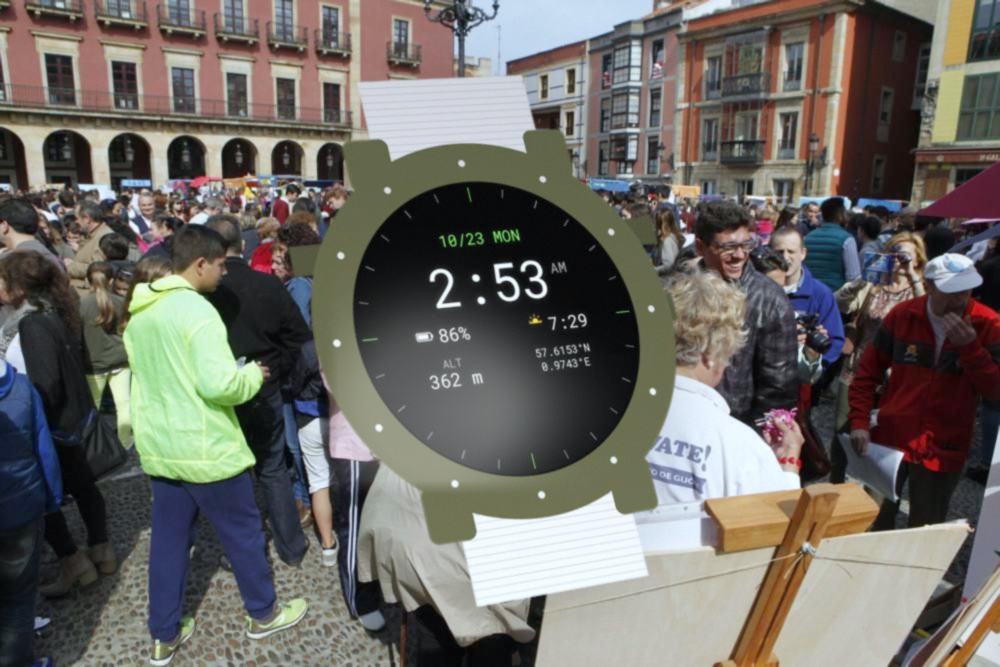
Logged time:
2h53
